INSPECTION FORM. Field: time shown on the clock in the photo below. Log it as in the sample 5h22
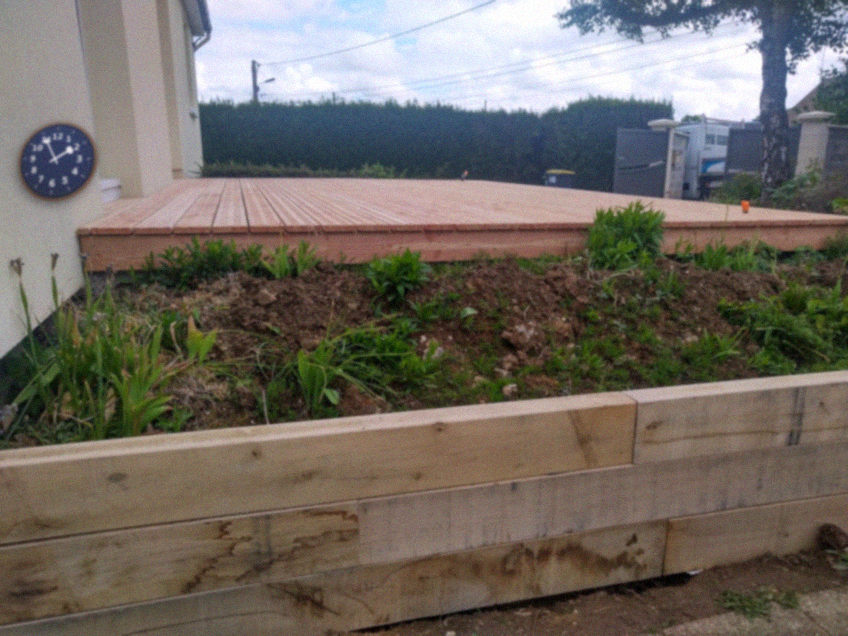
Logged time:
1h55
